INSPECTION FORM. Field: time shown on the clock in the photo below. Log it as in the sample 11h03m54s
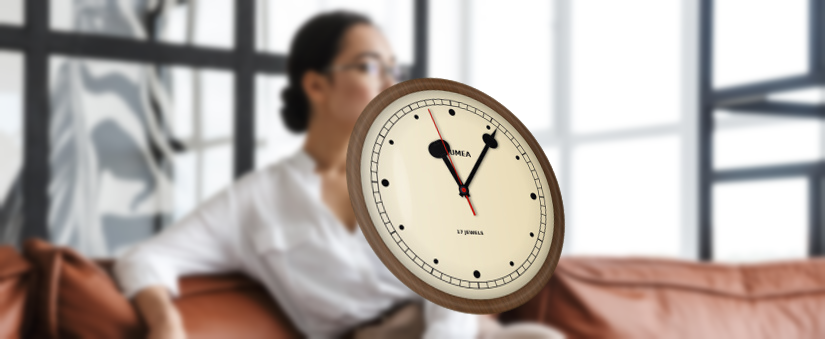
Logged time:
11h05m57s
